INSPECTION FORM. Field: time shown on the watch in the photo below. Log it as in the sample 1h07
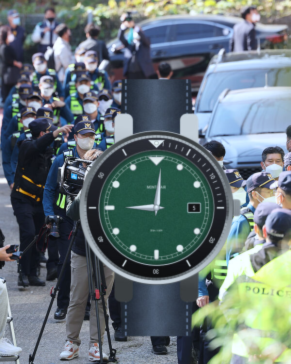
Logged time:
9h01
